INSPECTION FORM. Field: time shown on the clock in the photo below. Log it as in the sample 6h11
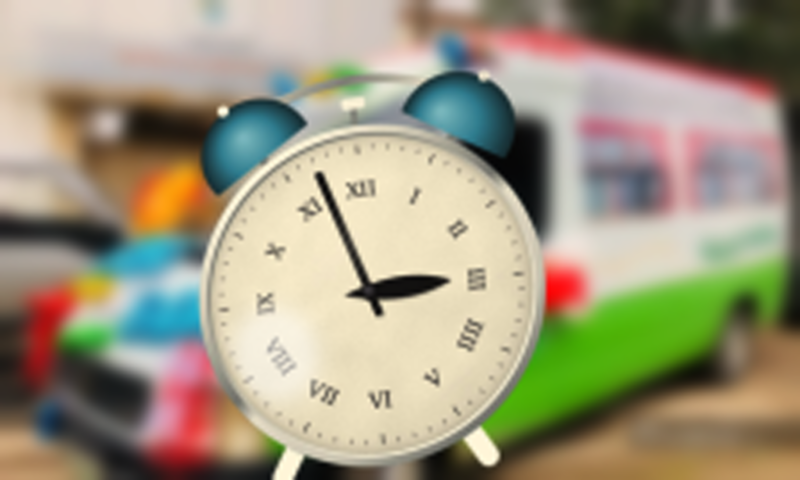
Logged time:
2h57
